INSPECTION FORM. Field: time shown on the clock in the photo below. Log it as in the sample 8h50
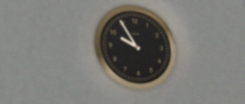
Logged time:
9h55
